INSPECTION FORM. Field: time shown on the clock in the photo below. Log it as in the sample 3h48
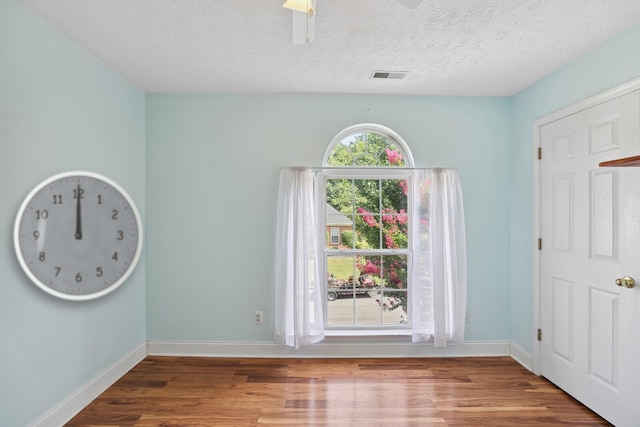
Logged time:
12h00
